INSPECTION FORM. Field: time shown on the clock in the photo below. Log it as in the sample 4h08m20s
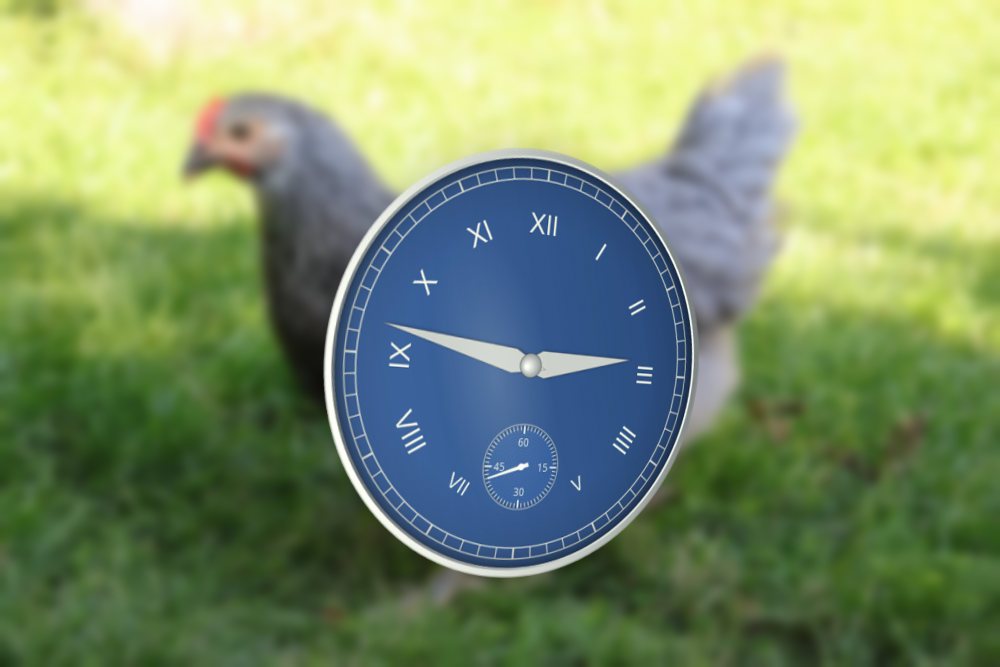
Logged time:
2h46m42s
